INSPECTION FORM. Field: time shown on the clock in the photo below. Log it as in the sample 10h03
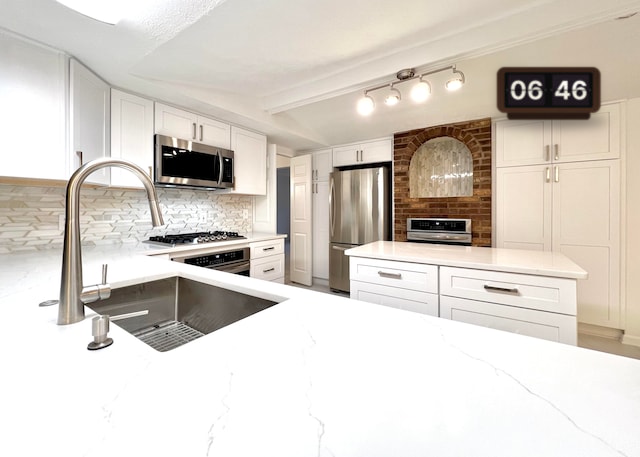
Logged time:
6h46
